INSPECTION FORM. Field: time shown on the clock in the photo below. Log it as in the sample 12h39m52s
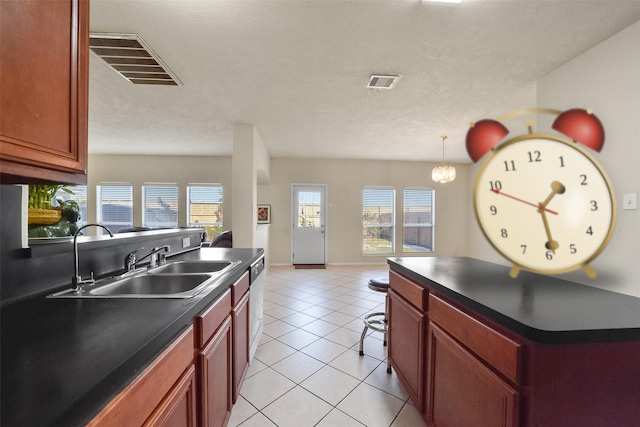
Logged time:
1h28m49s
